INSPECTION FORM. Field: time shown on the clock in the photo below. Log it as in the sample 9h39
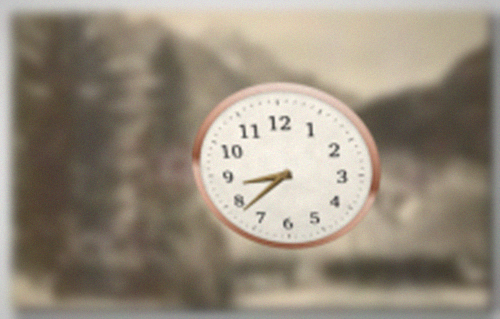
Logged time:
8h38
